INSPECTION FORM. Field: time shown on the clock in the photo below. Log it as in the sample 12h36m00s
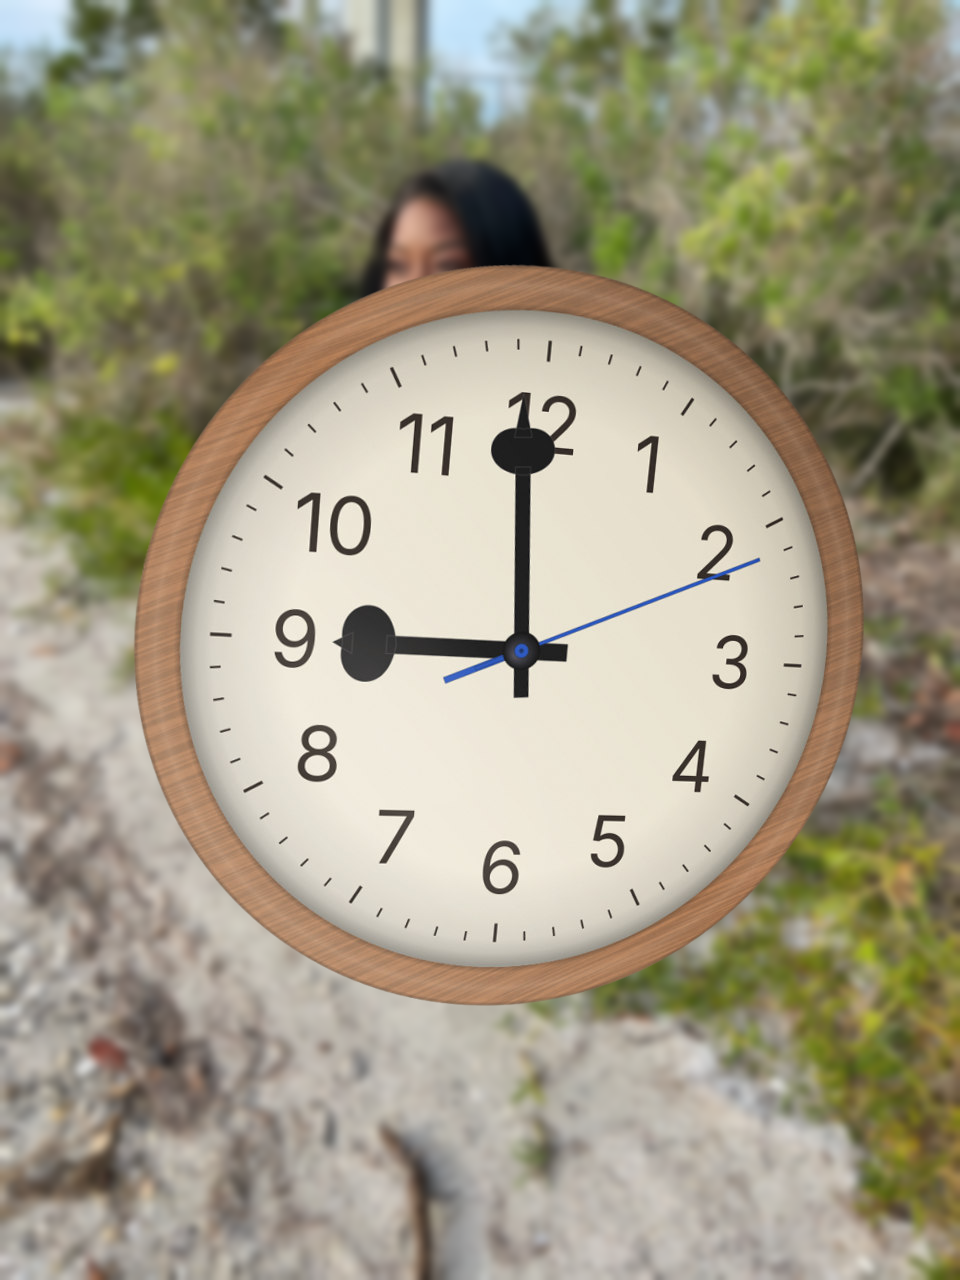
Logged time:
8h59m11s
